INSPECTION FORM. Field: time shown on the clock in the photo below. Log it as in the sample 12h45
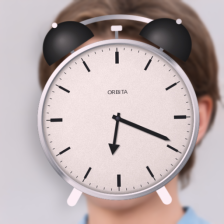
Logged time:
6h19
